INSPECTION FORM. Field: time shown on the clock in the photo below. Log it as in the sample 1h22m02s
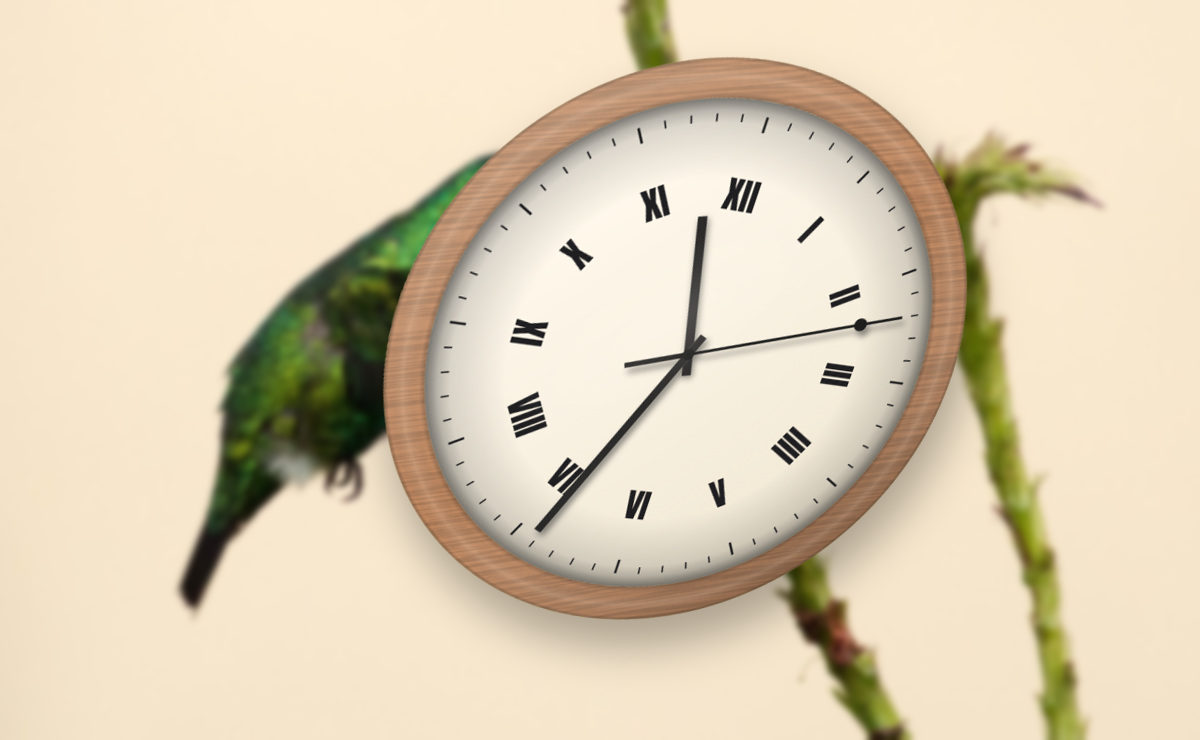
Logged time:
11h34m12s
